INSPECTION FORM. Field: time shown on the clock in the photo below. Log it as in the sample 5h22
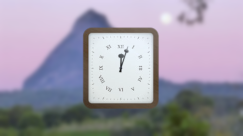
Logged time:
12h03
